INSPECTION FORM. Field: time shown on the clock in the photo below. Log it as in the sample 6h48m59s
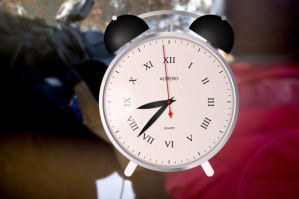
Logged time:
8h36m59s
